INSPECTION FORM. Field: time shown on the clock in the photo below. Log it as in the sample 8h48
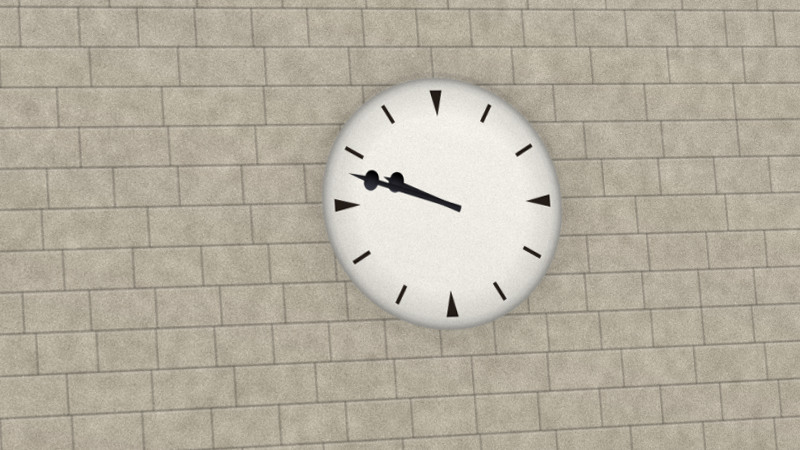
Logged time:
9h48
